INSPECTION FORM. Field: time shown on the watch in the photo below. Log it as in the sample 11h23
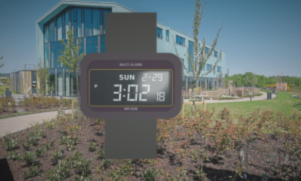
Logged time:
3h02
